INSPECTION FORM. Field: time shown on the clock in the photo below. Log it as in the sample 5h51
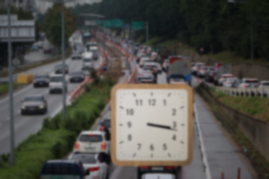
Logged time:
3h17
